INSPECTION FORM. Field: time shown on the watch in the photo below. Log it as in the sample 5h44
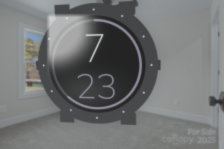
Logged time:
7h23
